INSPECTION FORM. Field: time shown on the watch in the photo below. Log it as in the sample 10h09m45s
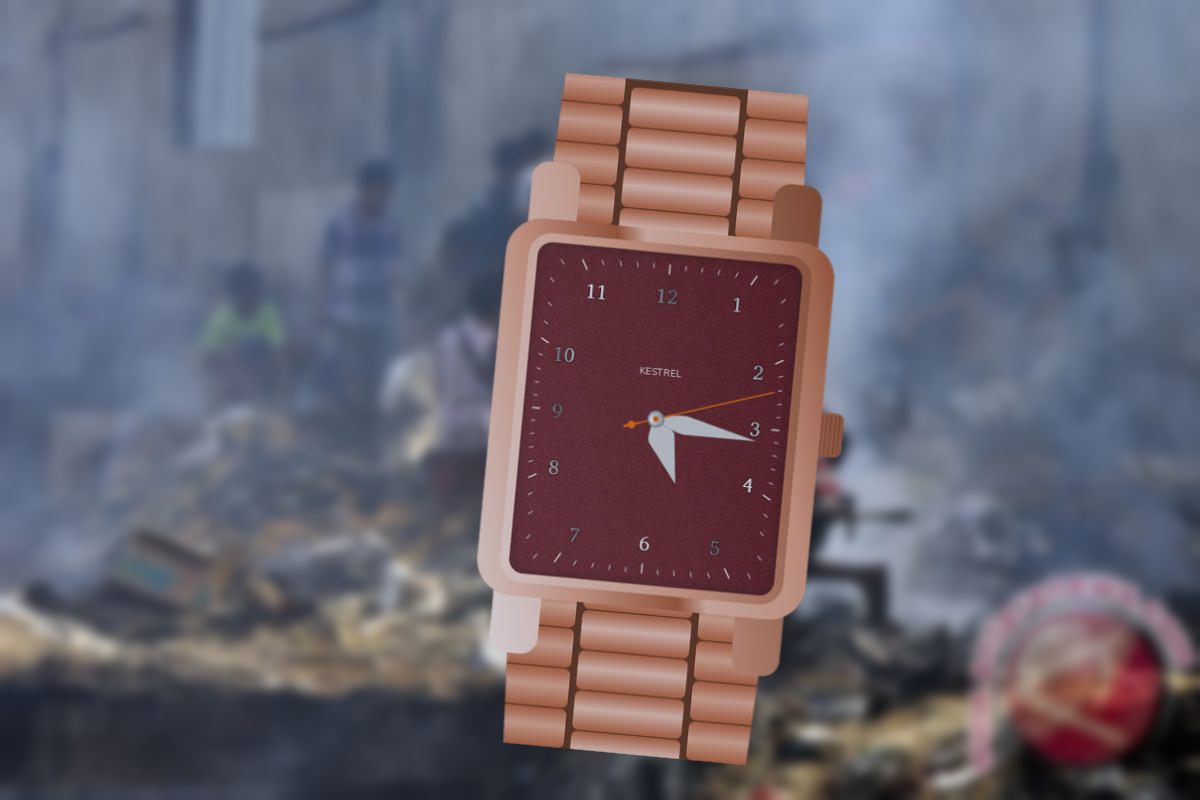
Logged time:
5h16m12s
